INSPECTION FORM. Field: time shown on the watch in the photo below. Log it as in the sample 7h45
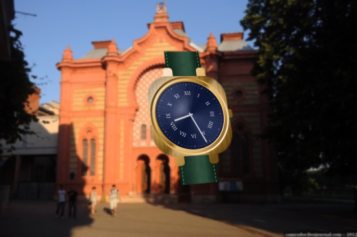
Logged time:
8h26
